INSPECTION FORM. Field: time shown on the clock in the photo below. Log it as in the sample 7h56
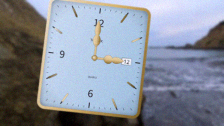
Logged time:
3h00
